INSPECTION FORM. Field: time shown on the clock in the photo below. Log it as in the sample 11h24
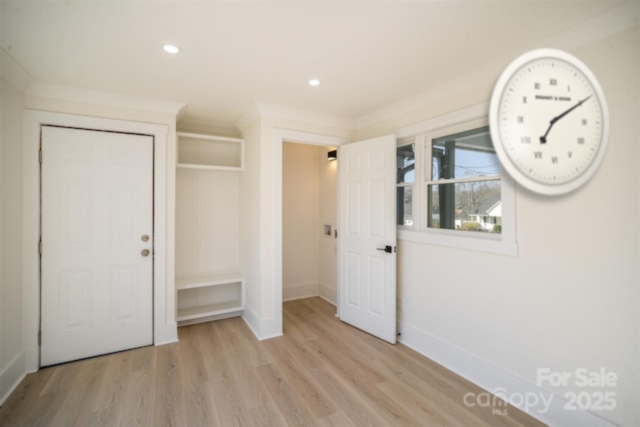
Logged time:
7h10
